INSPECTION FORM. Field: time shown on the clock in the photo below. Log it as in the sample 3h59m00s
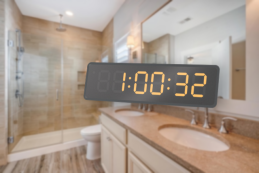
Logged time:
1h00m32s
